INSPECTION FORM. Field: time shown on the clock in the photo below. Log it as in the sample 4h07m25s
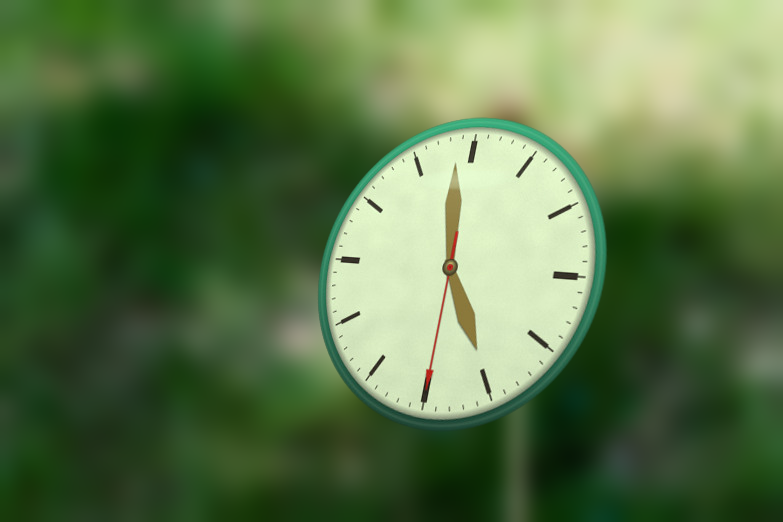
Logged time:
4h58m30s
